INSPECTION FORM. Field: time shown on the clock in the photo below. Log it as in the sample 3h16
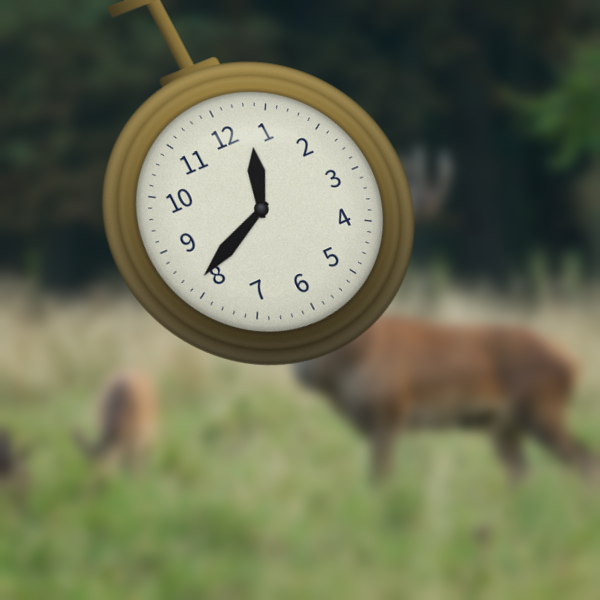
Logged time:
12h41
